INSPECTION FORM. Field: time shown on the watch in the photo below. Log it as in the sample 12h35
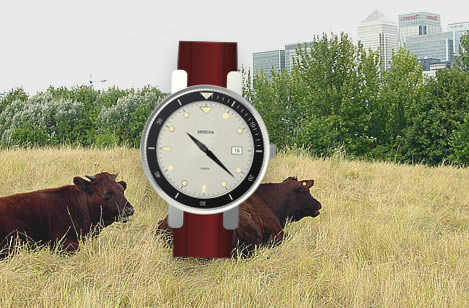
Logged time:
10h22
